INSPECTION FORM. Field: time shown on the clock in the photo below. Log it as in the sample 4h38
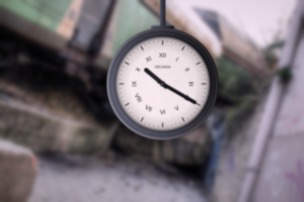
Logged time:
10h20
